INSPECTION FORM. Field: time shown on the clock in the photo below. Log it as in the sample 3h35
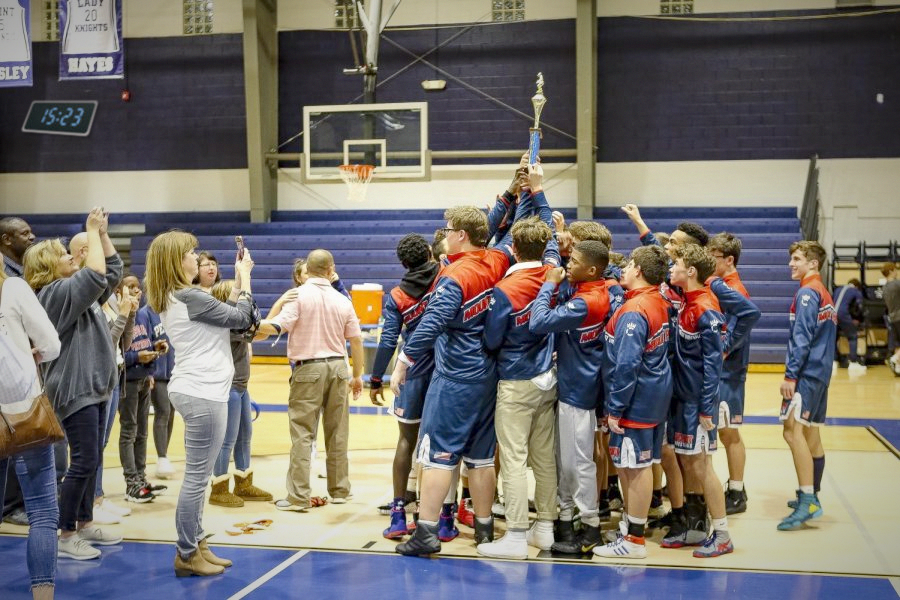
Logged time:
15h23
